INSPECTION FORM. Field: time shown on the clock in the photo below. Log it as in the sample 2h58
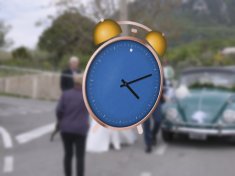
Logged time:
4h11
